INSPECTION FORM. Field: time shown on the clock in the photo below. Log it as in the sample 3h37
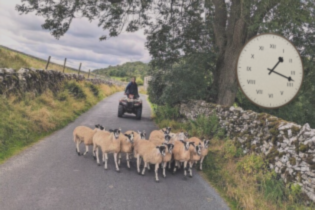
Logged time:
1h18
